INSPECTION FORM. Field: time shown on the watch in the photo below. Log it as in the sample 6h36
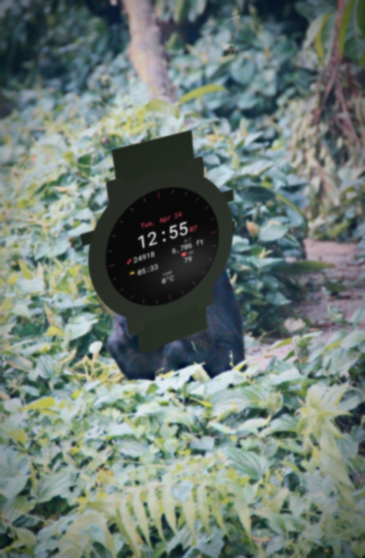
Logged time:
12h55
